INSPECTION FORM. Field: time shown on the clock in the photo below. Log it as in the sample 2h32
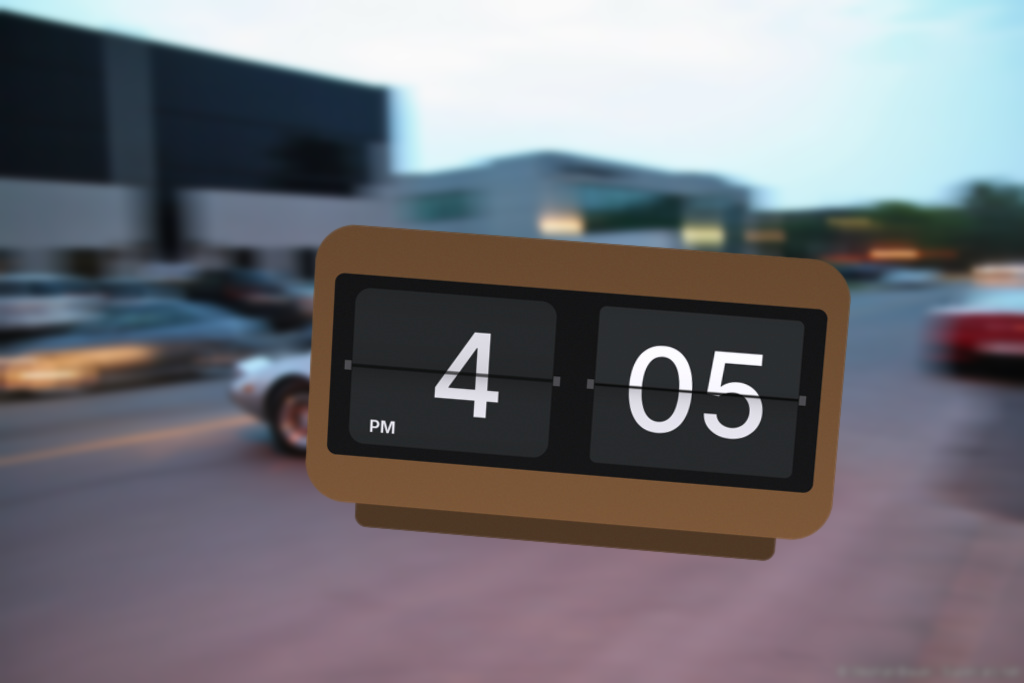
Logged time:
4h05
